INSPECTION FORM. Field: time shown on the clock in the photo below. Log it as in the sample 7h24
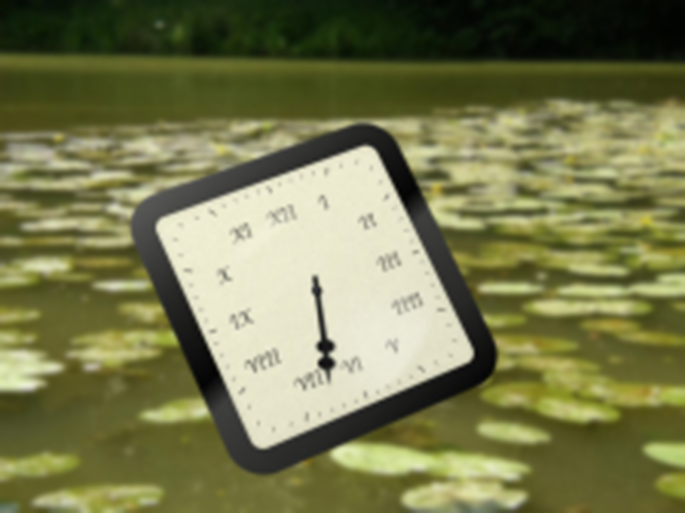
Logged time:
6h33
